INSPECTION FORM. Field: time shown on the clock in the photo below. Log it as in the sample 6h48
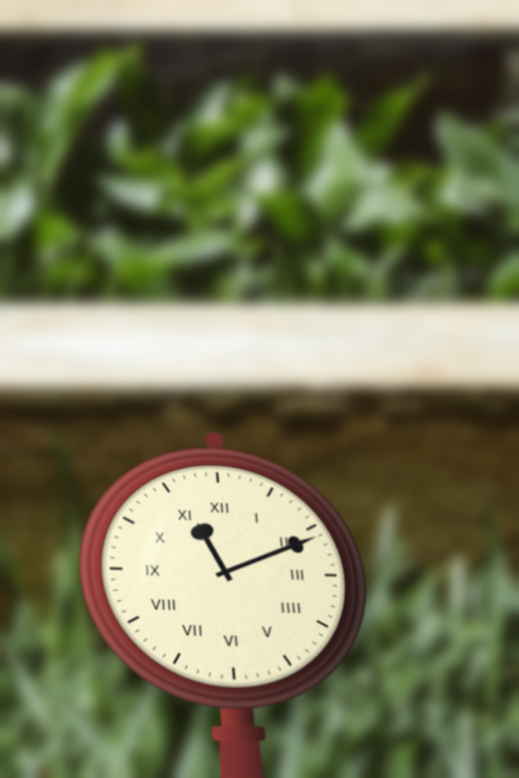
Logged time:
11h11
